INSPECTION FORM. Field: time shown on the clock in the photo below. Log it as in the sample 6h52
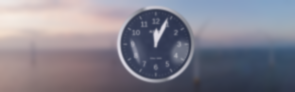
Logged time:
12h04
